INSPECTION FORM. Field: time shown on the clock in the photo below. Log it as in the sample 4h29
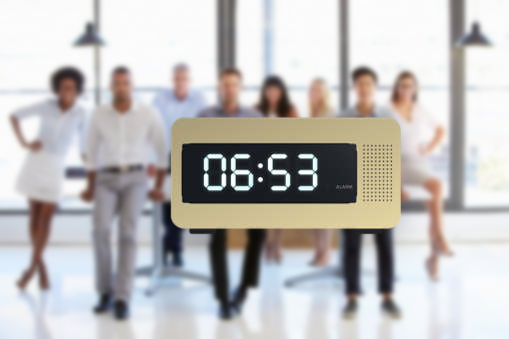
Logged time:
6h53
